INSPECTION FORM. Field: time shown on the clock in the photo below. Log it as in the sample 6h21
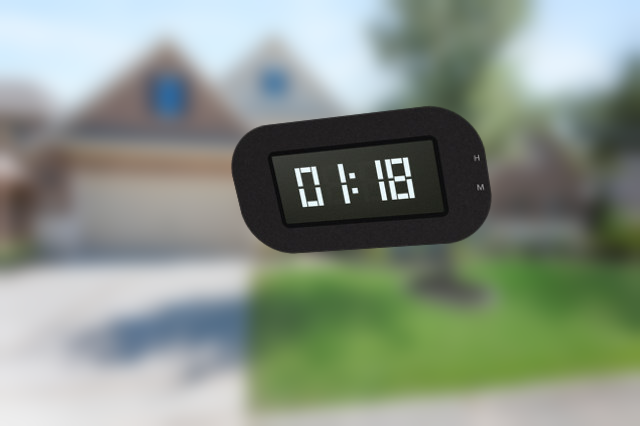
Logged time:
1h18
